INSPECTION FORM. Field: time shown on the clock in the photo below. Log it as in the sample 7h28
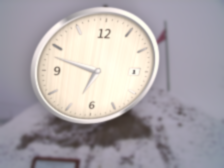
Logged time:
6h48
